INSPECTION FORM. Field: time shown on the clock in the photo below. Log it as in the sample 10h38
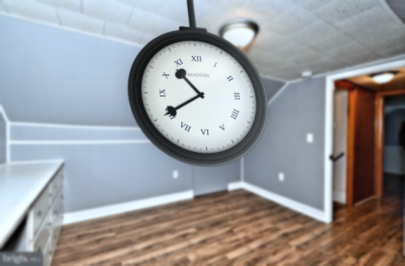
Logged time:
10h40
